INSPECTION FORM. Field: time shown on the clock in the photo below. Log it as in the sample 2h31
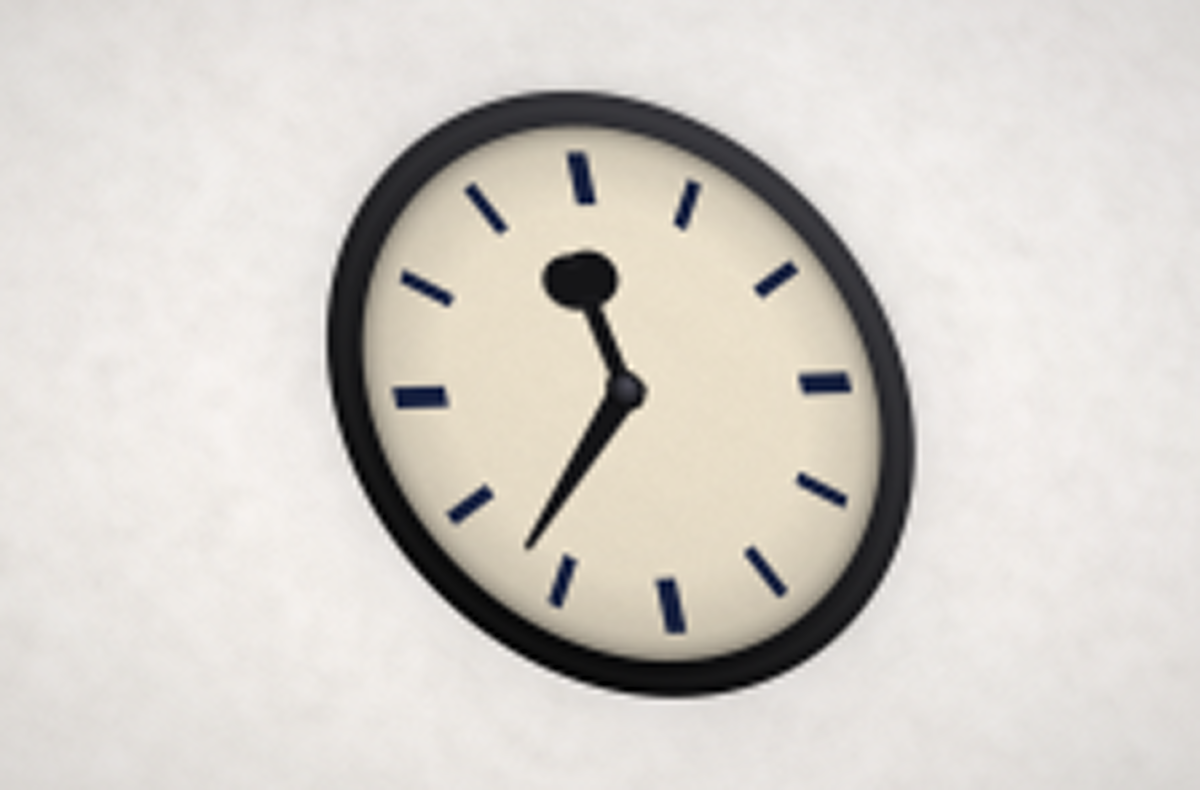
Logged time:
11h37
